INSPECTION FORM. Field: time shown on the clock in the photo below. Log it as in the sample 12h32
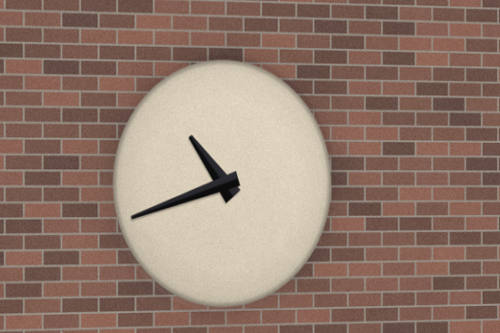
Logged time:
10h42
